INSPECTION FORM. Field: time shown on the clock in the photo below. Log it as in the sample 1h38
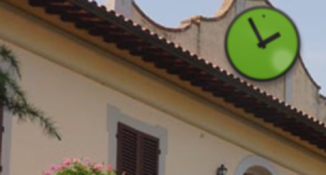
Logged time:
1h55
